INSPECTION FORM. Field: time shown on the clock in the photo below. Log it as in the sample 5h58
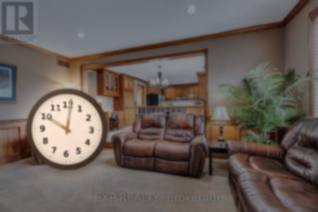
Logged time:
10h01
